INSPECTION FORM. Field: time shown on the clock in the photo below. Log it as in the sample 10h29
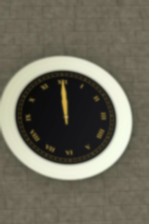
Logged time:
12h00
